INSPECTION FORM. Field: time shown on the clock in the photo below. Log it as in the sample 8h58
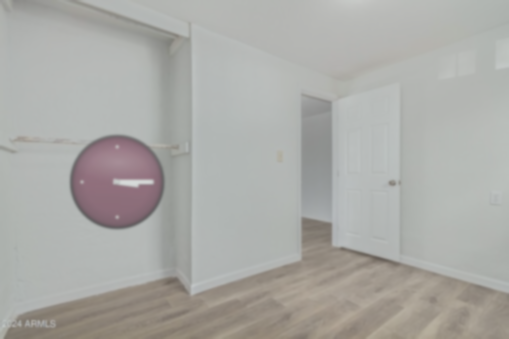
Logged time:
3h15
